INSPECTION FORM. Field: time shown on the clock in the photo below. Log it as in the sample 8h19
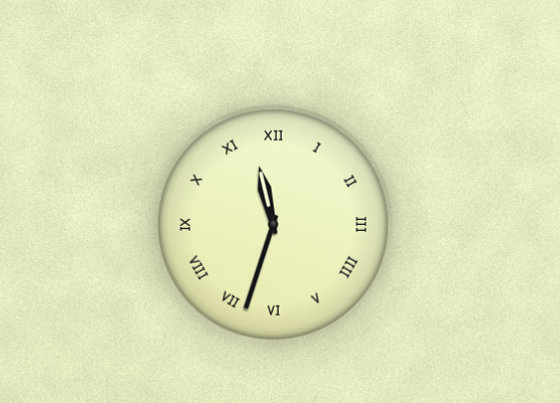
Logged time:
11h33
